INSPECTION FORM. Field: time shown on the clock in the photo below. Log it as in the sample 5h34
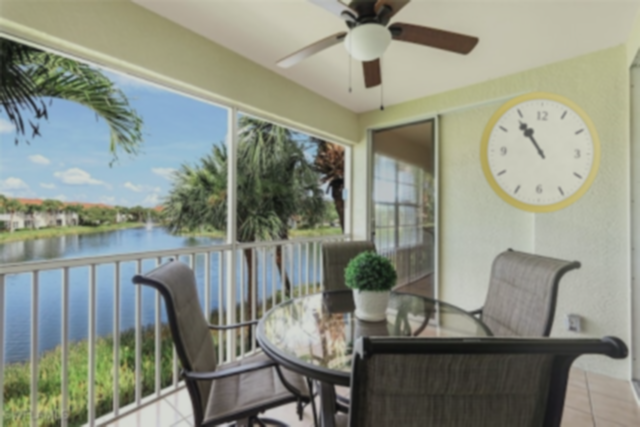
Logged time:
10h54
